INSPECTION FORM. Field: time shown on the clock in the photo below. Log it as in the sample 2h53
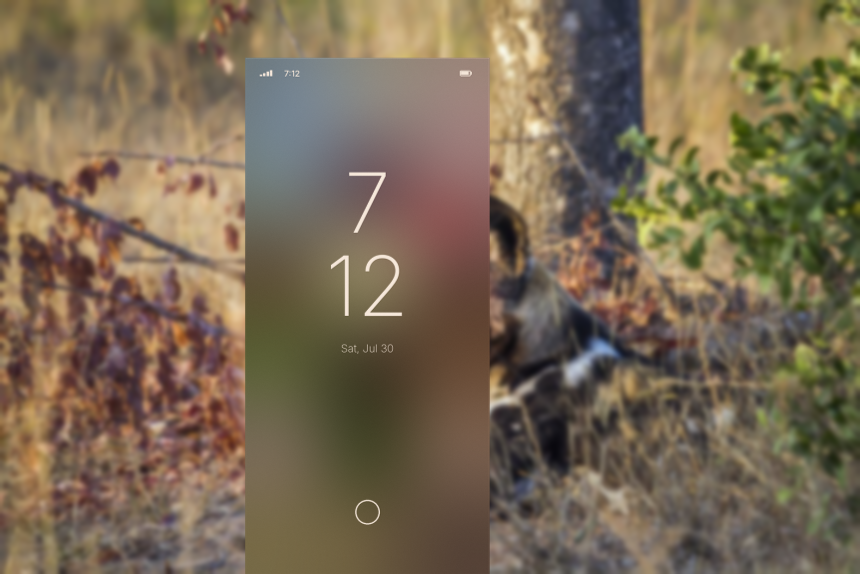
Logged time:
7h12
